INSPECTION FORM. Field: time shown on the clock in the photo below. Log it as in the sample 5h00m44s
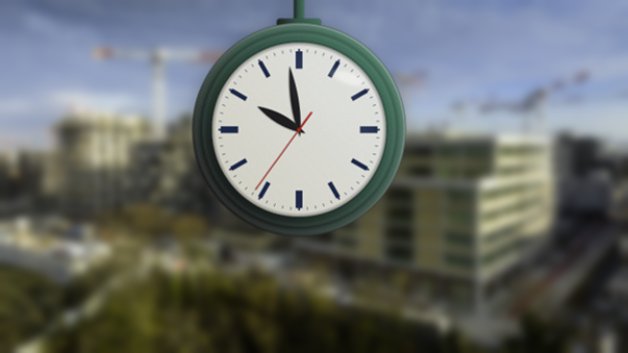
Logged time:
9h58m36s
